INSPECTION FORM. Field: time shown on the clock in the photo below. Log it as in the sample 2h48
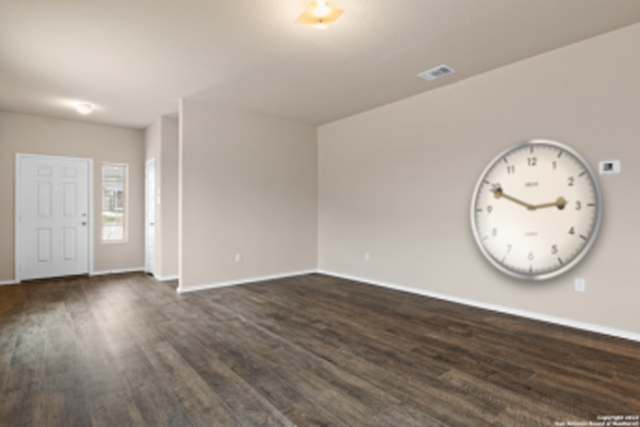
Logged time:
2h49
